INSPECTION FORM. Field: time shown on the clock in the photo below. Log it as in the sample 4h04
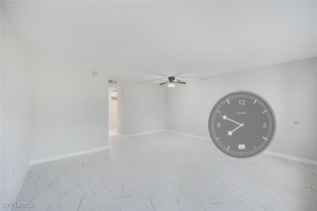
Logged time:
7h49
